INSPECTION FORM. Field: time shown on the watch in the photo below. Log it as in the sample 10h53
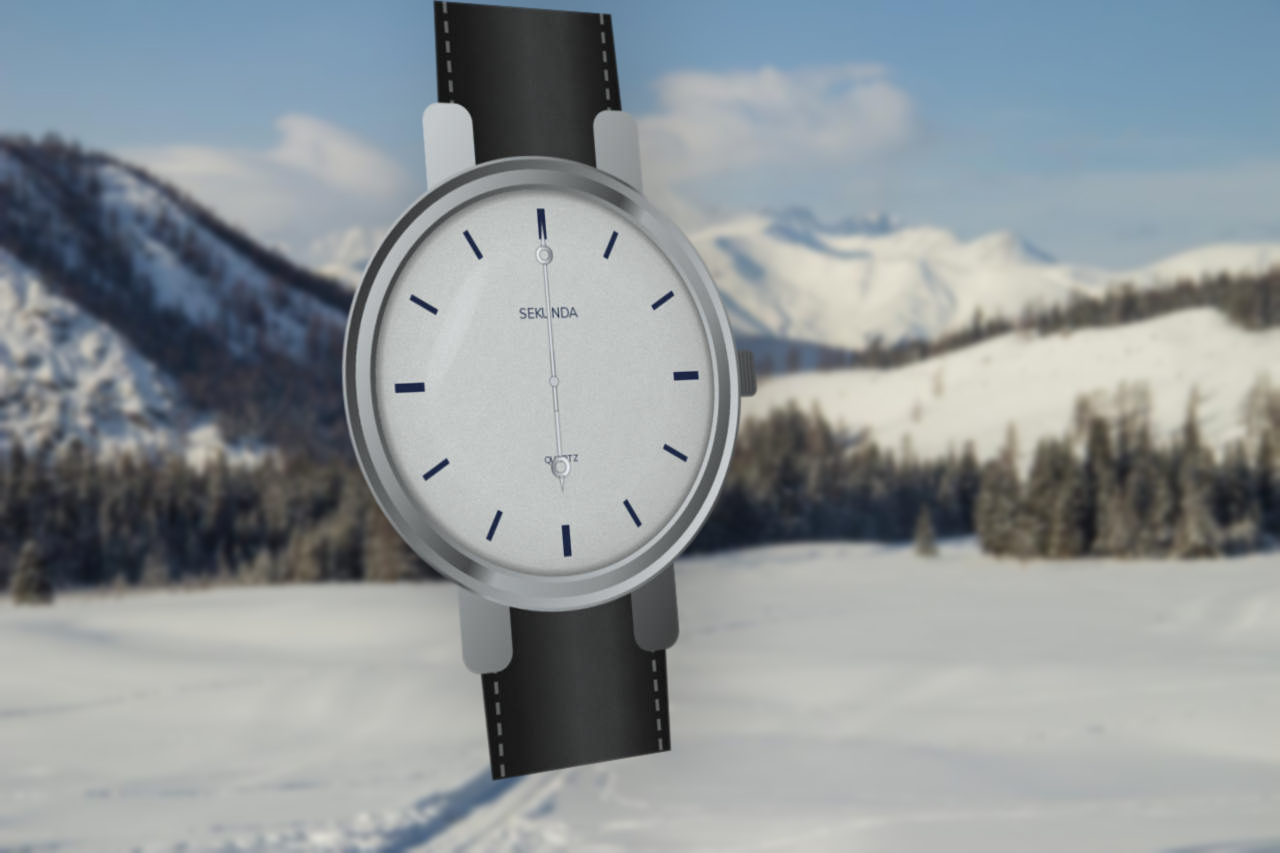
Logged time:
6h00
